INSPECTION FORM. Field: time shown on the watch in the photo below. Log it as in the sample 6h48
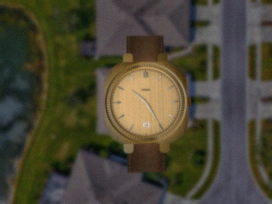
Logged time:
10h25
